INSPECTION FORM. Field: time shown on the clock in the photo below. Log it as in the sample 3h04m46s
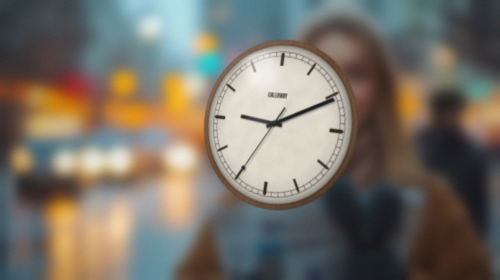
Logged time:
9h10m35s
